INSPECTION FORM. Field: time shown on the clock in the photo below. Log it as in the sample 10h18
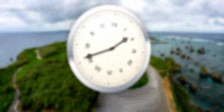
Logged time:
1h41
